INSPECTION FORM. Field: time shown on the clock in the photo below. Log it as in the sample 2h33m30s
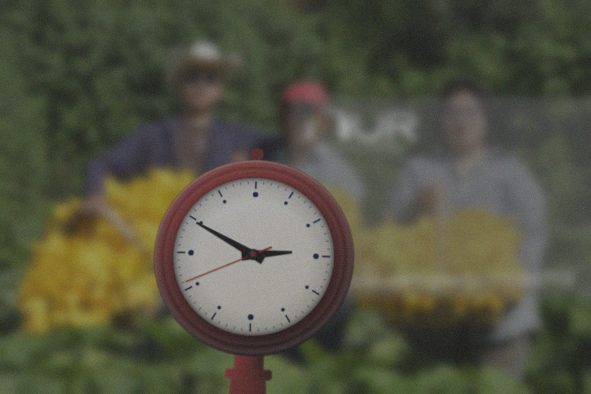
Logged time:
2h49m41s
